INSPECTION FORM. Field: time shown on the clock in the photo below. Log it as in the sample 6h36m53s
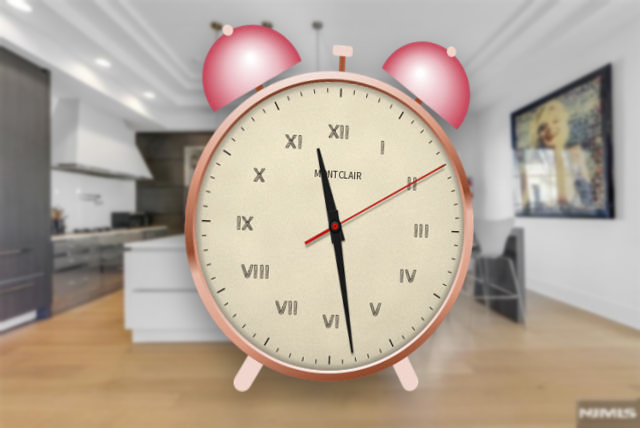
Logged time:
11h28m10s
